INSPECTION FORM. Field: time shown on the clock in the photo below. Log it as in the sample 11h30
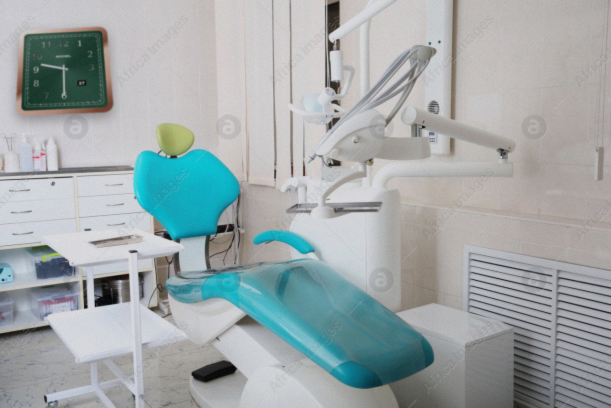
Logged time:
9h30
